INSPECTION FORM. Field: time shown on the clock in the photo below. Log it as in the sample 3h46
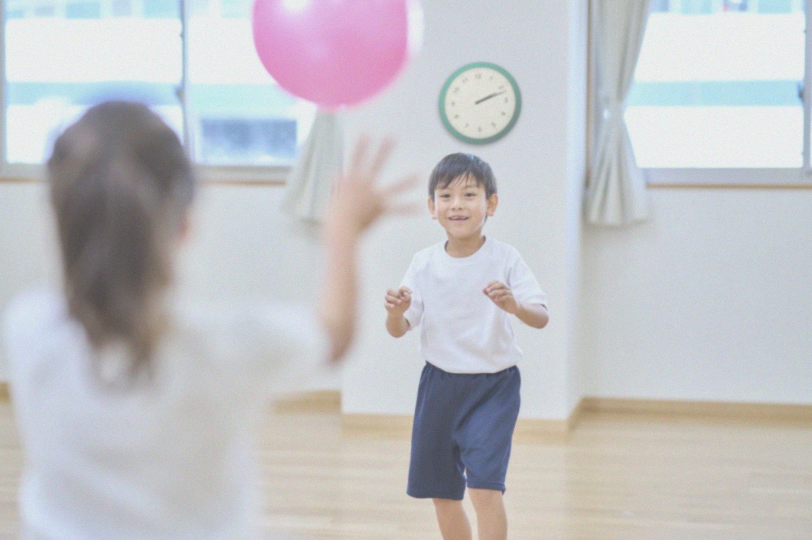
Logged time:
2h12
